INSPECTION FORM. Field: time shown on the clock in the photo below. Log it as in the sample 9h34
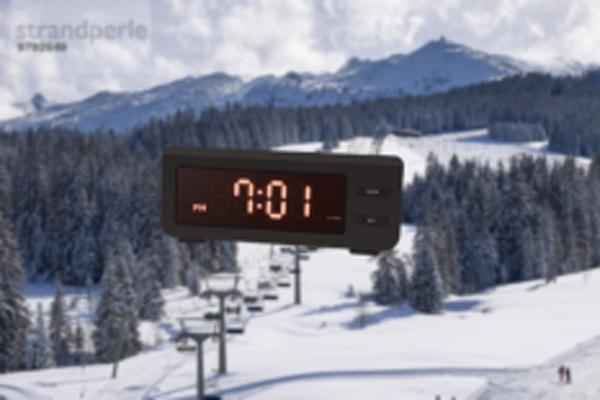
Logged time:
7h01
